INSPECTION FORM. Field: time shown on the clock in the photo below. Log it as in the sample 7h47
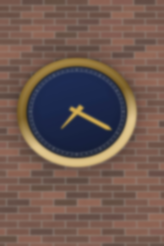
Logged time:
7h20
